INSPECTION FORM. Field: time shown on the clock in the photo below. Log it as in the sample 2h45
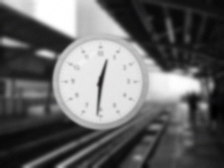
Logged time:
12h31
